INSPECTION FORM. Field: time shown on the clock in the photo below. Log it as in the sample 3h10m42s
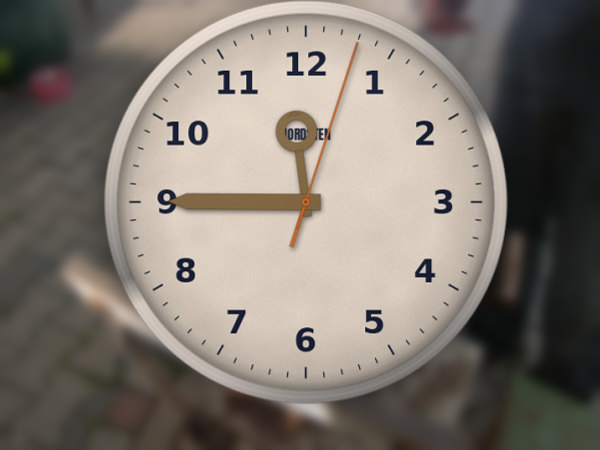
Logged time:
11h45m03s
